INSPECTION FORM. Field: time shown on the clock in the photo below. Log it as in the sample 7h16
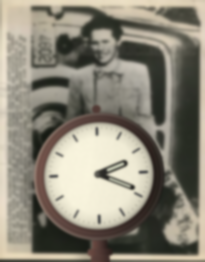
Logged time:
2h19
